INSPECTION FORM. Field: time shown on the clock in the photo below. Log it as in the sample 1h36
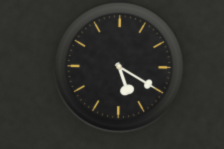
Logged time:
5h20
